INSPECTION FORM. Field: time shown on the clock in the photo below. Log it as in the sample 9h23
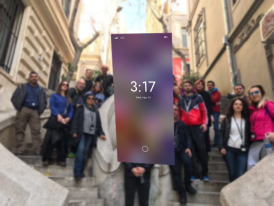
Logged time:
3h17
